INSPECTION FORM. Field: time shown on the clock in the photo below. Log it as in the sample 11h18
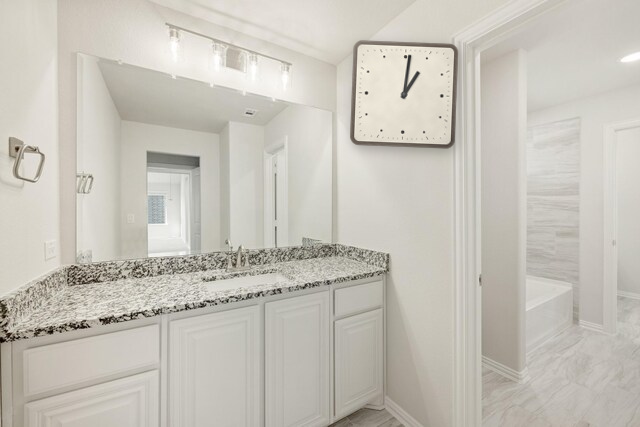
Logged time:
1h01
